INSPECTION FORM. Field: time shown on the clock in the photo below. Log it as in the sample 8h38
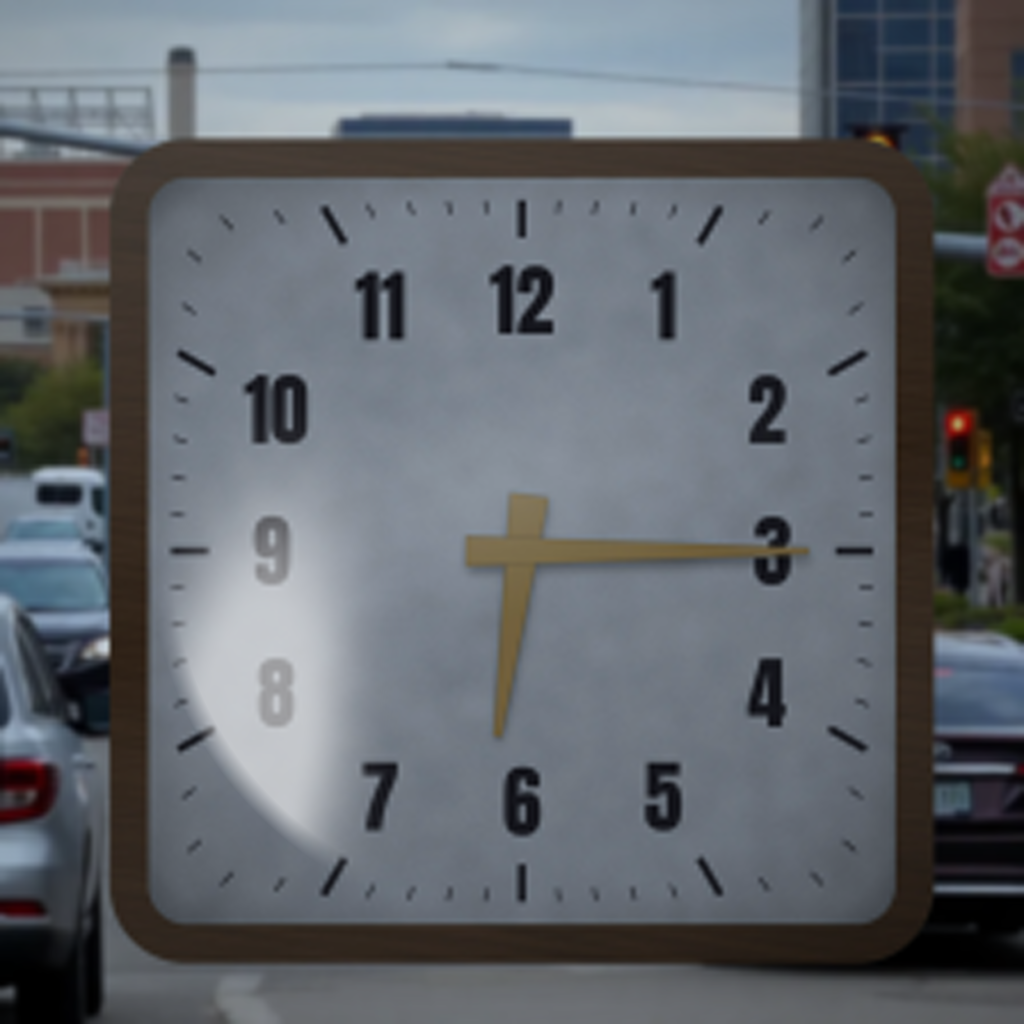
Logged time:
6h15
